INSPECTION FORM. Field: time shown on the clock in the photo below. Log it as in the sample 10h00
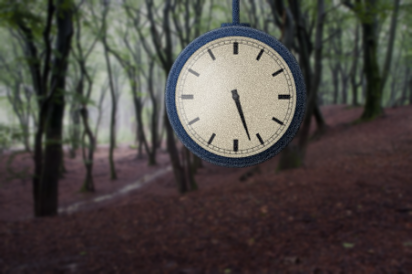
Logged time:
5h27
